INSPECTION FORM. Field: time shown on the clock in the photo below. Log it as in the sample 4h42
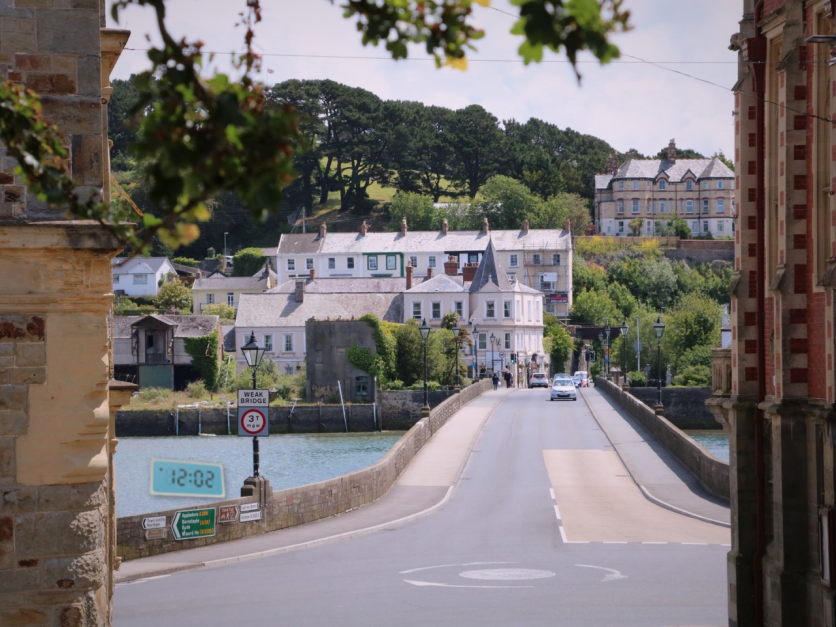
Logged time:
12h02
